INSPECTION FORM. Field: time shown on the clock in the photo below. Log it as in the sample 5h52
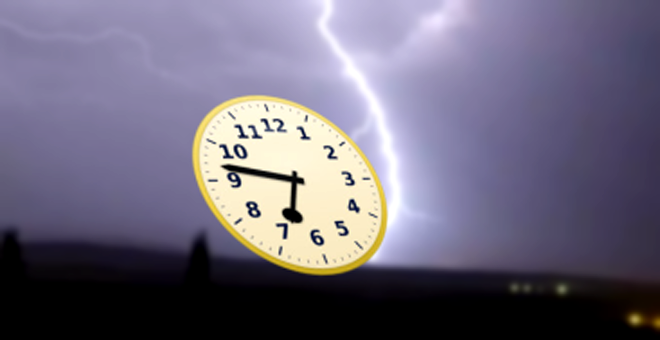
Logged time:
6h47
